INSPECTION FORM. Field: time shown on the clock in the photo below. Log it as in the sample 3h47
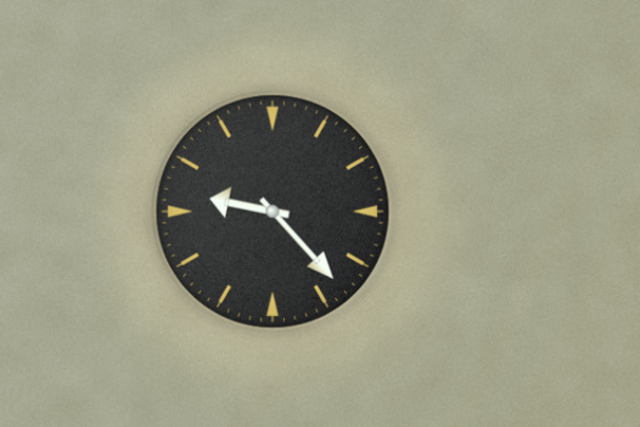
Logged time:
9h23
